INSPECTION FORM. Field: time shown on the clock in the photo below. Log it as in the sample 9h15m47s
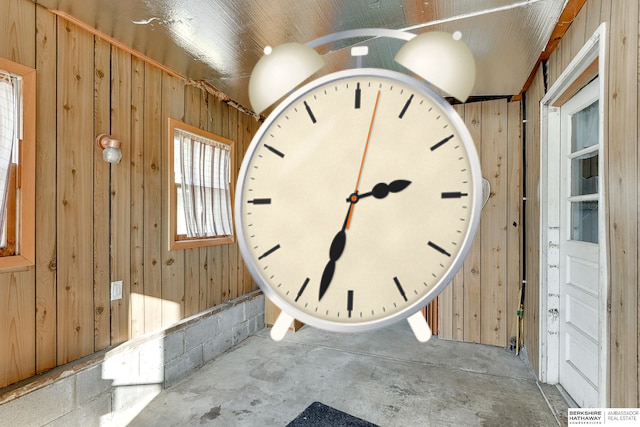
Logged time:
2h33m02s
